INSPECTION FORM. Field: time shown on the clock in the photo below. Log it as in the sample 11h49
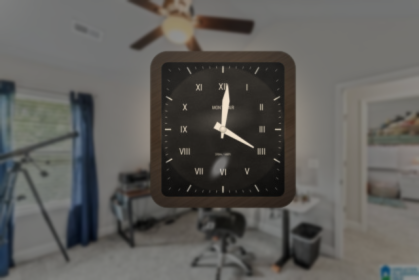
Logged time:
4h01
